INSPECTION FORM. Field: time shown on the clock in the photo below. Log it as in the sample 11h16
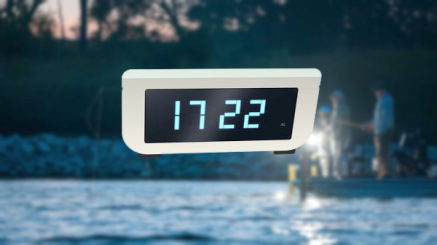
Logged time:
17h22
